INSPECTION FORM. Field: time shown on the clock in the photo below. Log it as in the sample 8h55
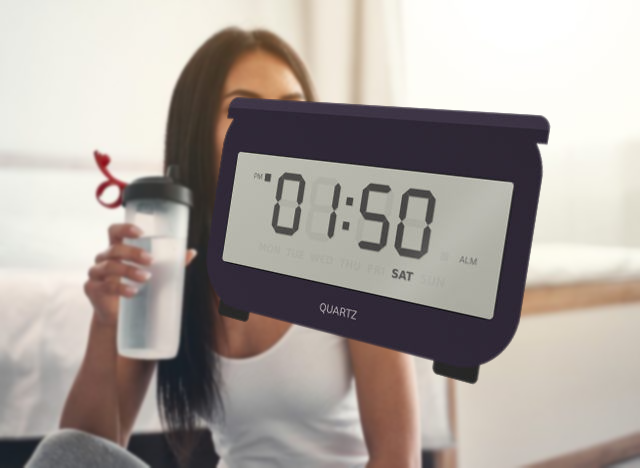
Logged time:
1h50
